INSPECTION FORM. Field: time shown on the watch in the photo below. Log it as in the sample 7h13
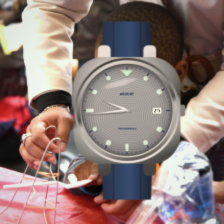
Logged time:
9h44
